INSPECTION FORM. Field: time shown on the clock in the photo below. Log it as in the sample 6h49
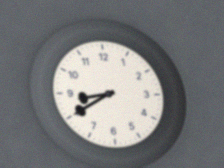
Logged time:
8h40
